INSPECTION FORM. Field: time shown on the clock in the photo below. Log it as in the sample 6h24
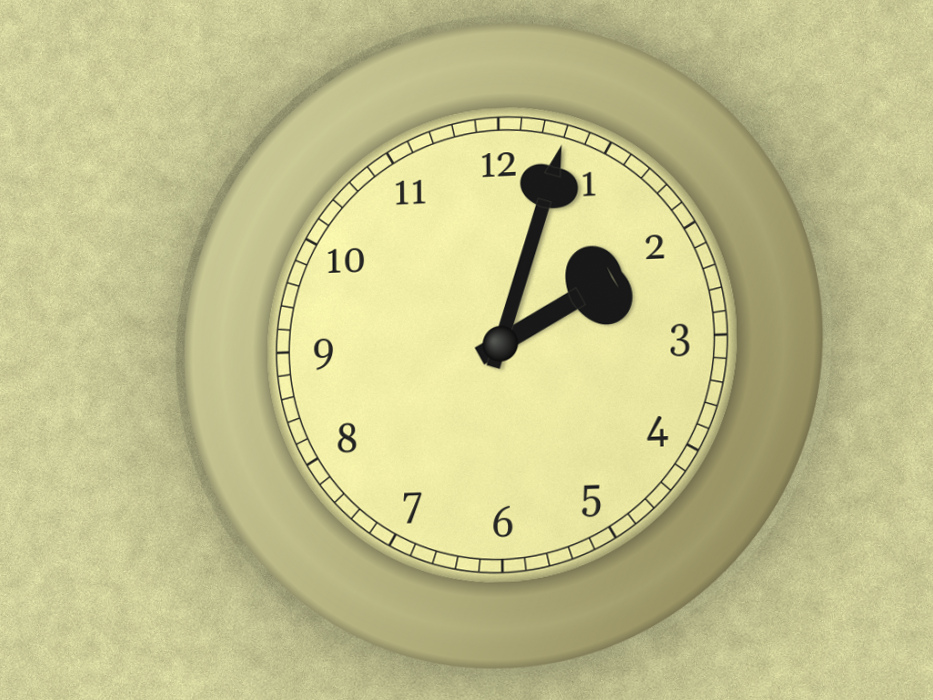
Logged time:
2h03
